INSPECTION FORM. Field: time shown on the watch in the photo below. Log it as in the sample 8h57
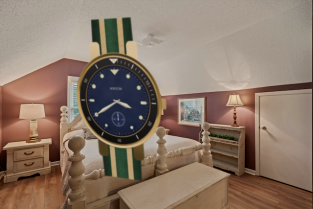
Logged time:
3h40
